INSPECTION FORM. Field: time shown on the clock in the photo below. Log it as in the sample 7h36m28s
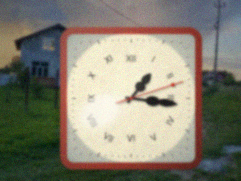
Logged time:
1h16m12s
